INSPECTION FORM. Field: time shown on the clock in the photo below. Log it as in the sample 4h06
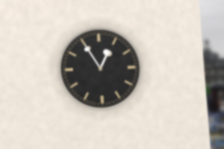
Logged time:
12h55
